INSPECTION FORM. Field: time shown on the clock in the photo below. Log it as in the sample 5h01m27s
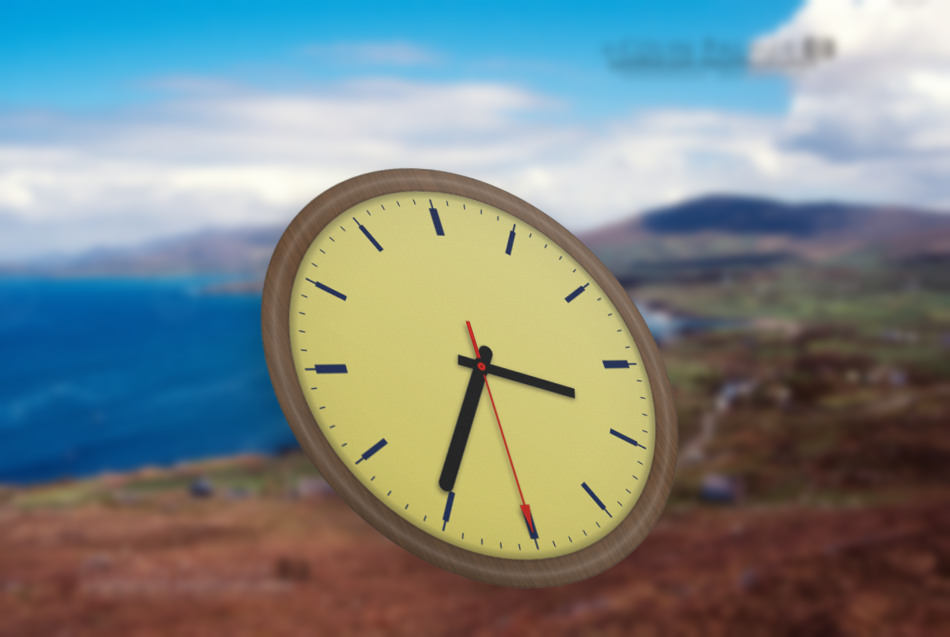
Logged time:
3h35m30s
